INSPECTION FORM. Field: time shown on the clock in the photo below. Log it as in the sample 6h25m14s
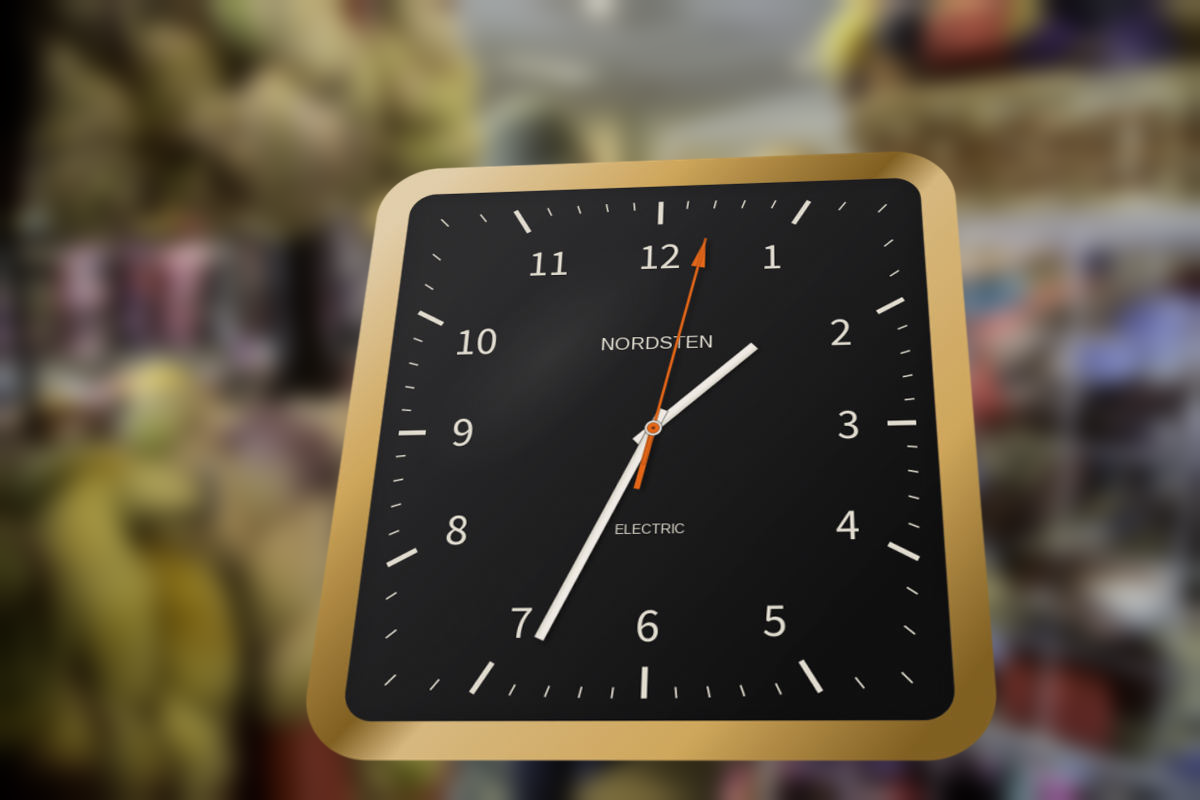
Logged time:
1h34m02s
